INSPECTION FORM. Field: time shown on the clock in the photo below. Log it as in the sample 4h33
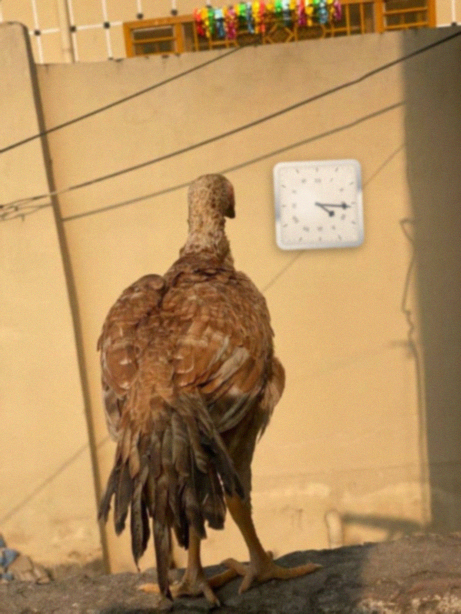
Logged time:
4h16
